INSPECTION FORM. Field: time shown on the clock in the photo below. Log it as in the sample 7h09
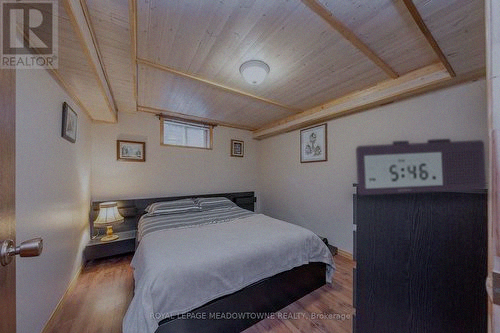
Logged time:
5h46
